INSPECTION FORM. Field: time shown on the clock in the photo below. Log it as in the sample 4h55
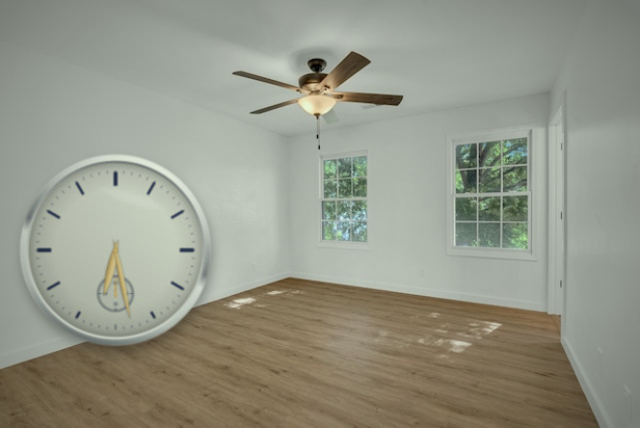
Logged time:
6h28
